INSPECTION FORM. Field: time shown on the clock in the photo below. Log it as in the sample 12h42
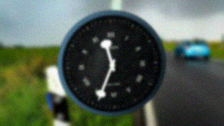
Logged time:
11h34
